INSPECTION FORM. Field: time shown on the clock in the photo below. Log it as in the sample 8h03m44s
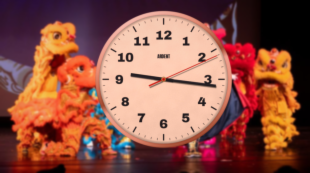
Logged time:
9h16m11s
